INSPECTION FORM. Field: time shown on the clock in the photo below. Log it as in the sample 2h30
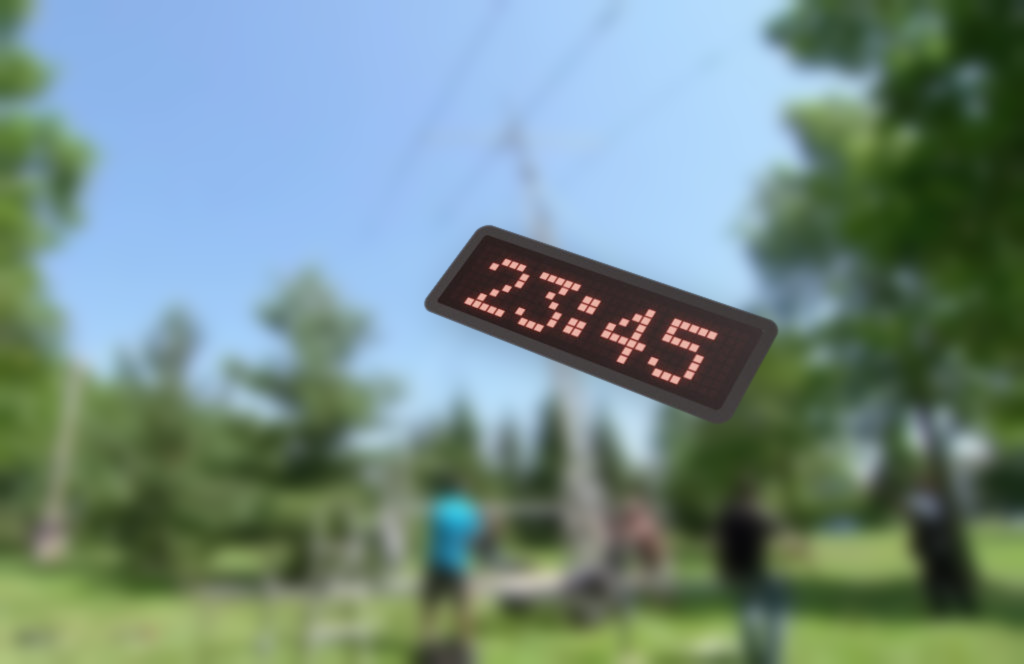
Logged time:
23h45
